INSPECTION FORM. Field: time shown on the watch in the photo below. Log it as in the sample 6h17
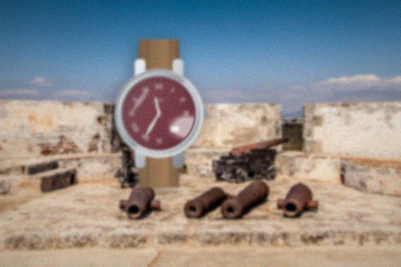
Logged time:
11h35
